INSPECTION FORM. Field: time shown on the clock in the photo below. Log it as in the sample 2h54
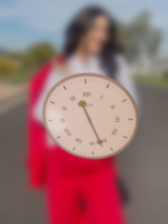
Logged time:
11h27
